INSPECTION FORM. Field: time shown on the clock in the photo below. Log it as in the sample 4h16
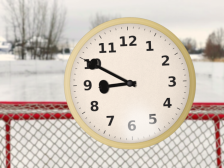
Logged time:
8h50
